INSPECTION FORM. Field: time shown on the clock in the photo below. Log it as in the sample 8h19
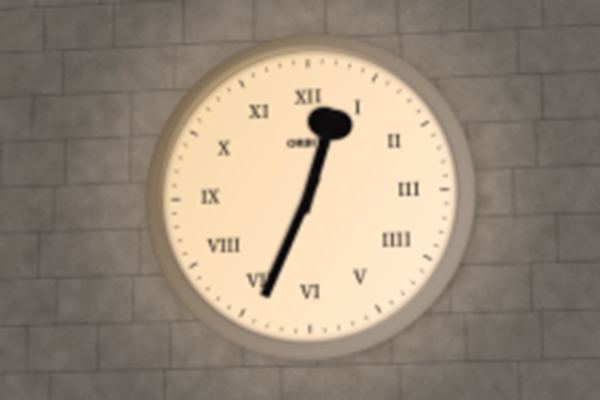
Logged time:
12h34
